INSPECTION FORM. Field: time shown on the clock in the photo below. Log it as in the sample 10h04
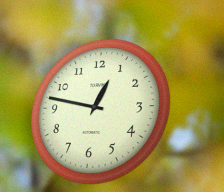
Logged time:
12h47
